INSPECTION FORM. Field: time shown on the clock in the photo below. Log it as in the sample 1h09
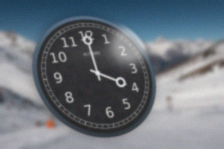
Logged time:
4h00
